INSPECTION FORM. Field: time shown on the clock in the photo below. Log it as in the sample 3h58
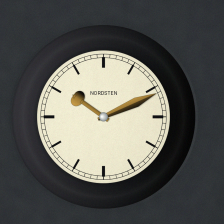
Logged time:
10h11
